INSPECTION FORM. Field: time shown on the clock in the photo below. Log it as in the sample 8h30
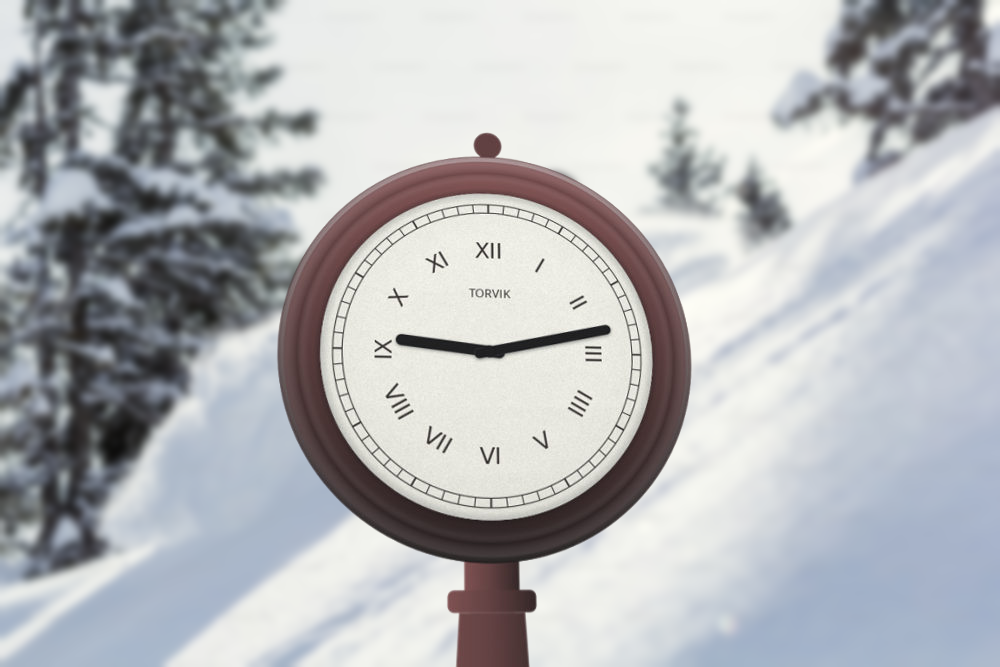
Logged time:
9h13
